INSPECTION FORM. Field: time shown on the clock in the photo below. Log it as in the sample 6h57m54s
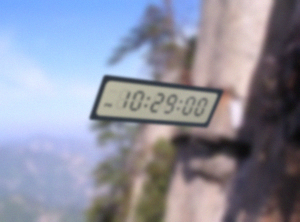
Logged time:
10h29m00s
